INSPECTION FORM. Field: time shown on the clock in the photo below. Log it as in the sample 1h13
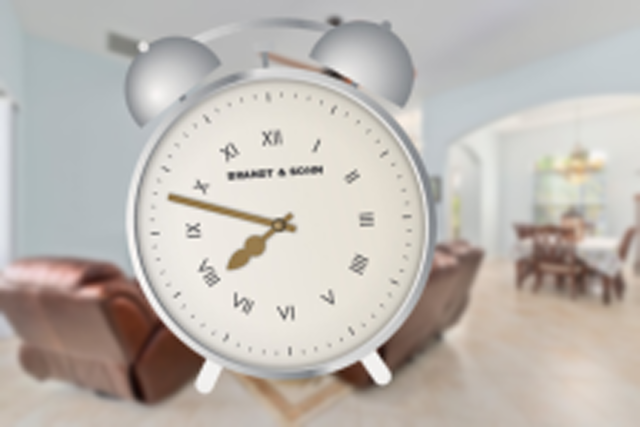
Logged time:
7h48
